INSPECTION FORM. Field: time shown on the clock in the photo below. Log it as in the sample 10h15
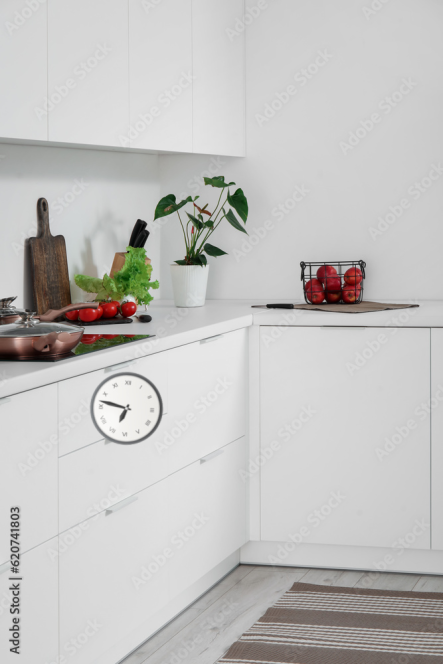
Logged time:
6h47
